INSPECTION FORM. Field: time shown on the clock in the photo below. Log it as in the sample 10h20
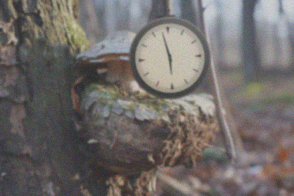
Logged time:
5h58
